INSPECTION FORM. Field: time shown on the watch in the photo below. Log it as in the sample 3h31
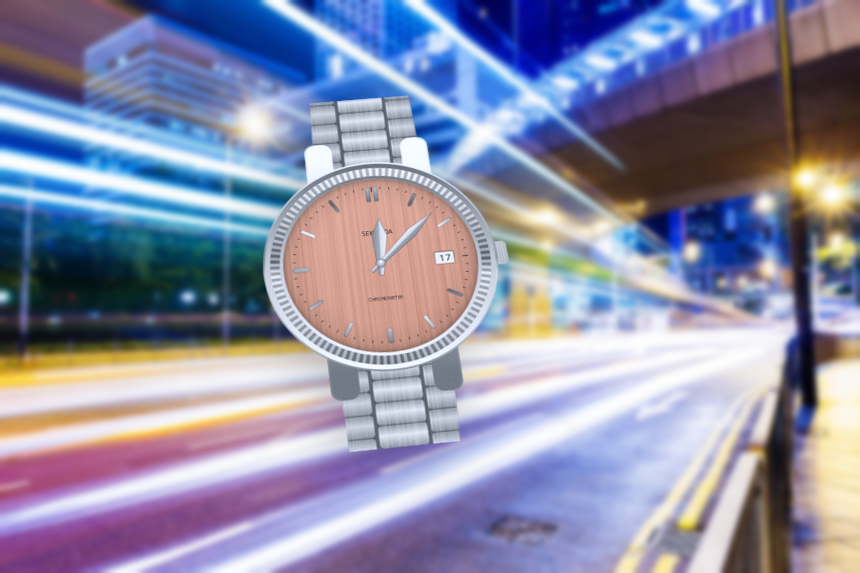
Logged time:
12h08
